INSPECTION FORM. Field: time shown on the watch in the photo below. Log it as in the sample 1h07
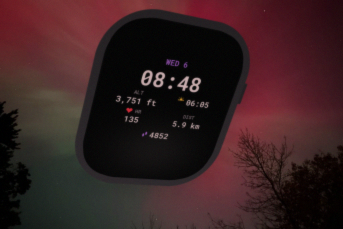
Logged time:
8h48
